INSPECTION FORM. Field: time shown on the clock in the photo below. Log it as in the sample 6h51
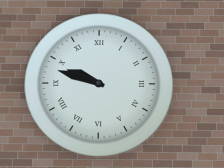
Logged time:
9h48
